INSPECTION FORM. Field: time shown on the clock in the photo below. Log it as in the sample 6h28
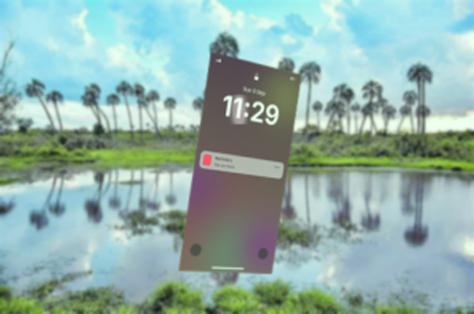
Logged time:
11h29
